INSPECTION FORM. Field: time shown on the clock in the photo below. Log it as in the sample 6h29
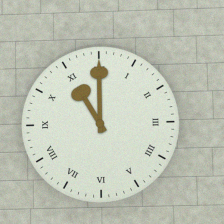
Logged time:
11h00
